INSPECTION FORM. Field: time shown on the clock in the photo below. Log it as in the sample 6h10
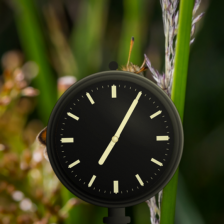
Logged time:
7h05
